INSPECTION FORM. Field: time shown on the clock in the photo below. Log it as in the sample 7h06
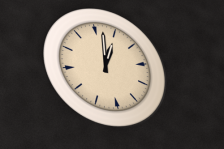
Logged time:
1h02
